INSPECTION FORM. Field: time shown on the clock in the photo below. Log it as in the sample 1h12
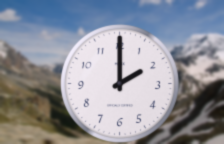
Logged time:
2h00
